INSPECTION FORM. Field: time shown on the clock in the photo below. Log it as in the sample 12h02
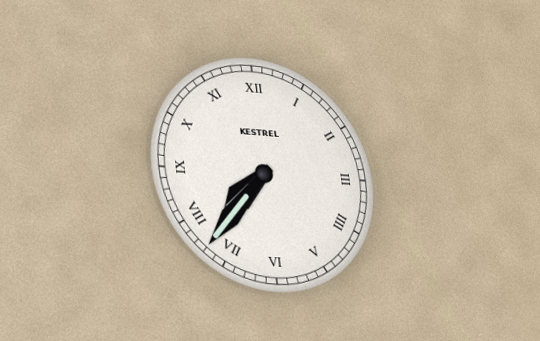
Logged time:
7h37
